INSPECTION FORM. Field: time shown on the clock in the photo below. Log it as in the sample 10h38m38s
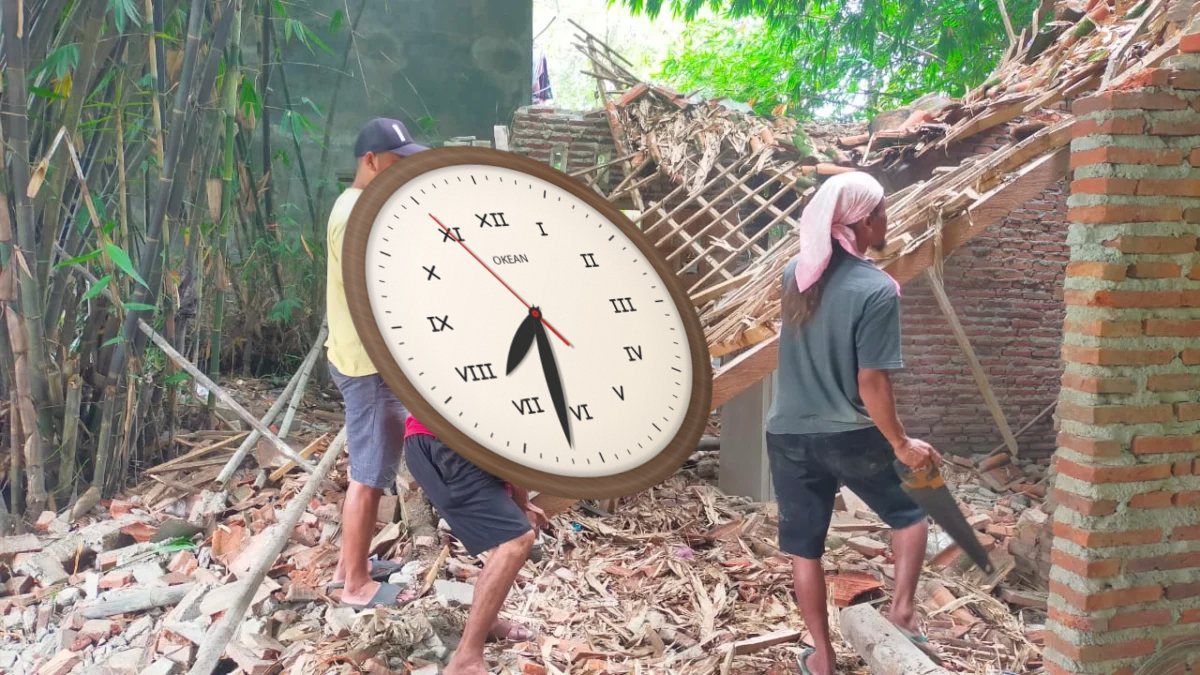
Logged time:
7h31m55s
